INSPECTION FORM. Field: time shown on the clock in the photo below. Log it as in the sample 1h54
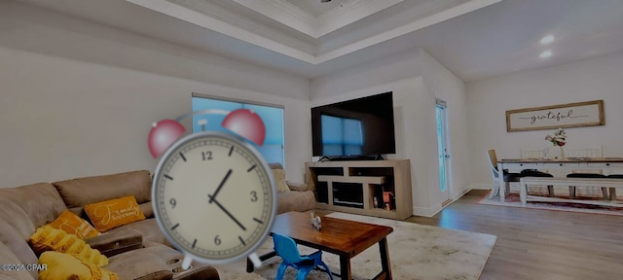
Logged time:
1h23
